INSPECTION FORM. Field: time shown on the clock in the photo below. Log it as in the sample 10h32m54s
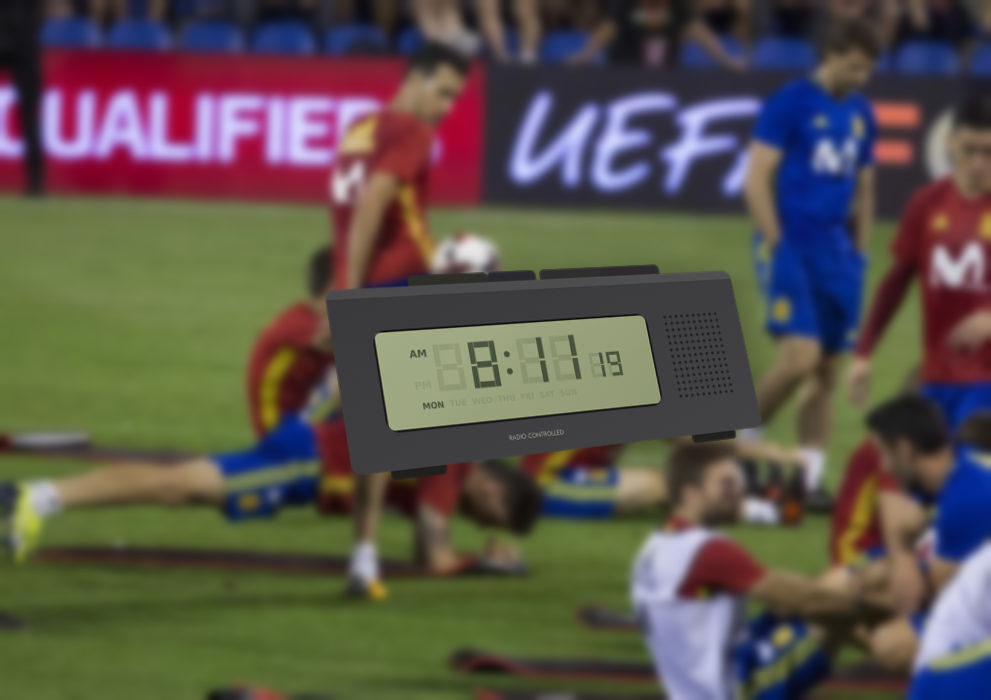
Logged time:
8h11m19s
